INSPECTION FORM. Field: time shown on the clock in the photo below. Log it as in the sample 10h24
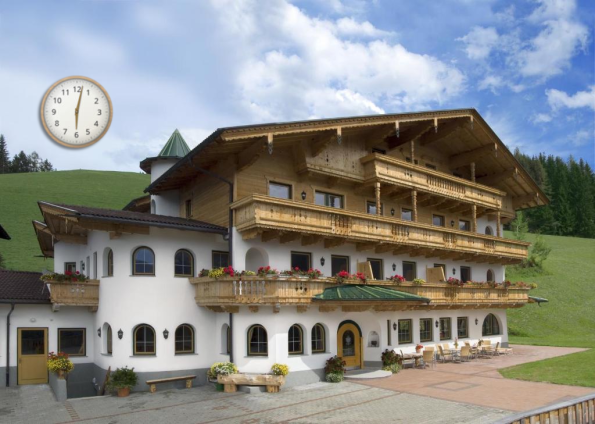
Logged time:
6h02
